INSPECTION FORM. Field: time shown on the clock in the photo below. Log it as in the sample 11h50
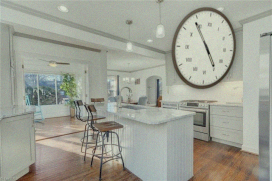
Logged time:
4h54
